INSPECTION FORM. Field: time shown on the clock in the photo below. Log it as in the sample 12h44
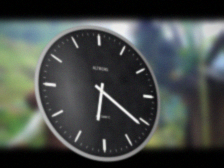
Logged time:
6h21
